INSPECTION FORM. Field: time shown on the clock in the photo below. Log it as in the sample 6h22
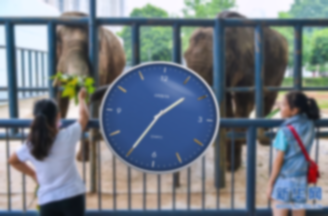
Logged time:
1h35
